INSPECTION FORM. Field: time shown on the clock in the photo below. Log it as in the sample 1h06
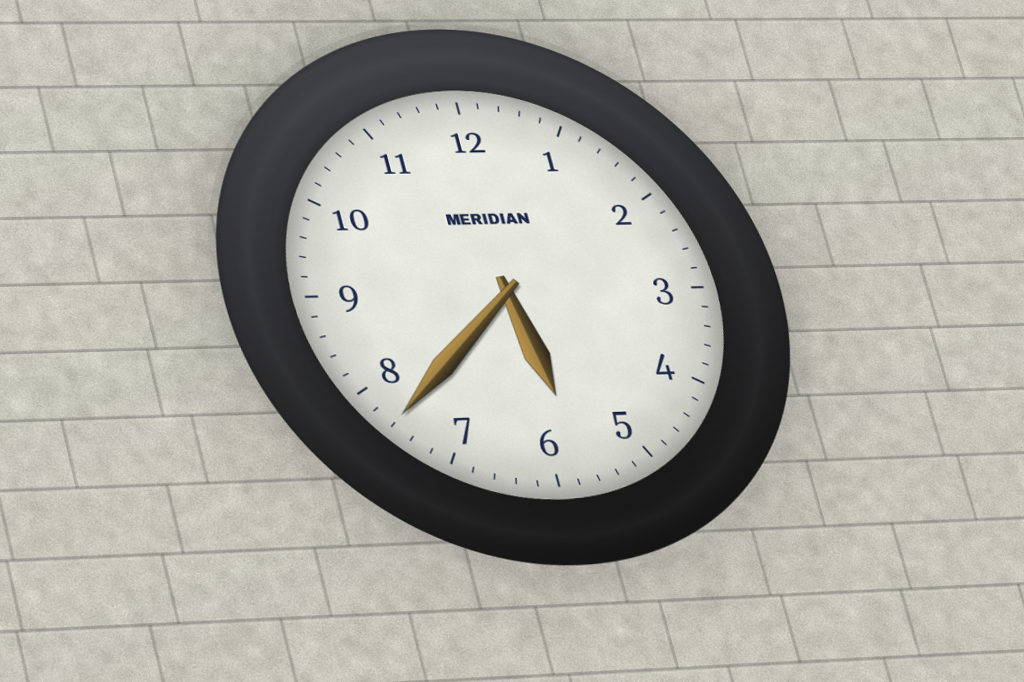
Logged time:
5h38
